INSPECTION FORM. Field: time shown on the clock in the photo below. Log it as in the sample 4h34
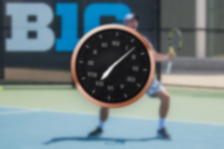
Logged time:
7h07
